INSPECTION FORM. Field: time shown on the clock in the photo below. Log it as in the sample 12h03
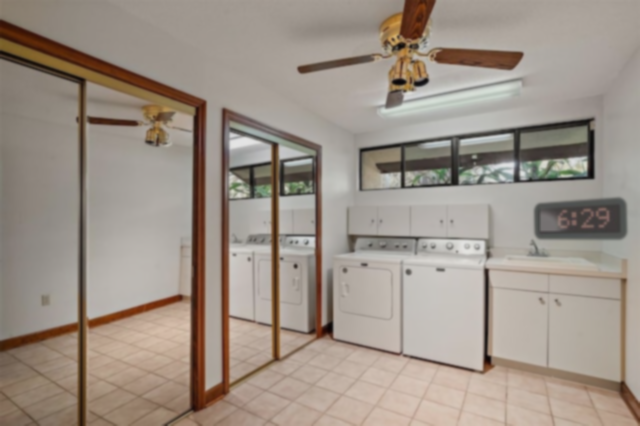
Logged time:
6h29
